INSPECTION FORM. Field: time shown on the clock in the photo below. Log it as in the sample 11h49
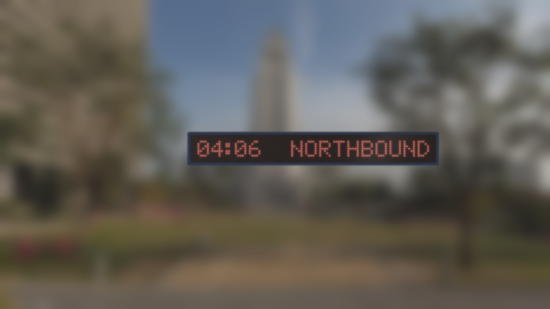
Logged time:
4h06
